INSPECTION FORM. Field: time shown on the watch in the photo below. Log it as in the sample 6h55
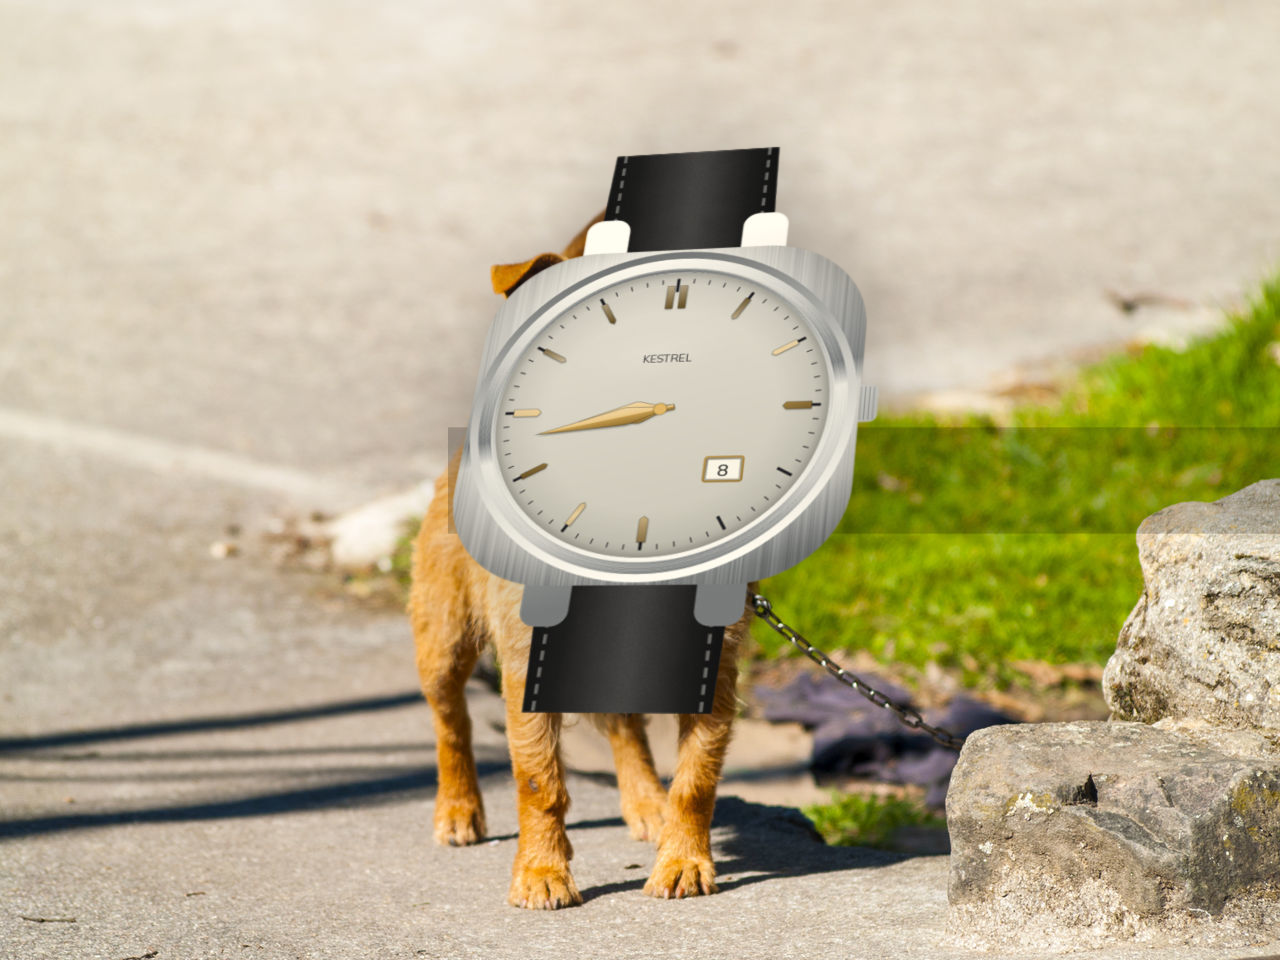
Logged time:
8h43
